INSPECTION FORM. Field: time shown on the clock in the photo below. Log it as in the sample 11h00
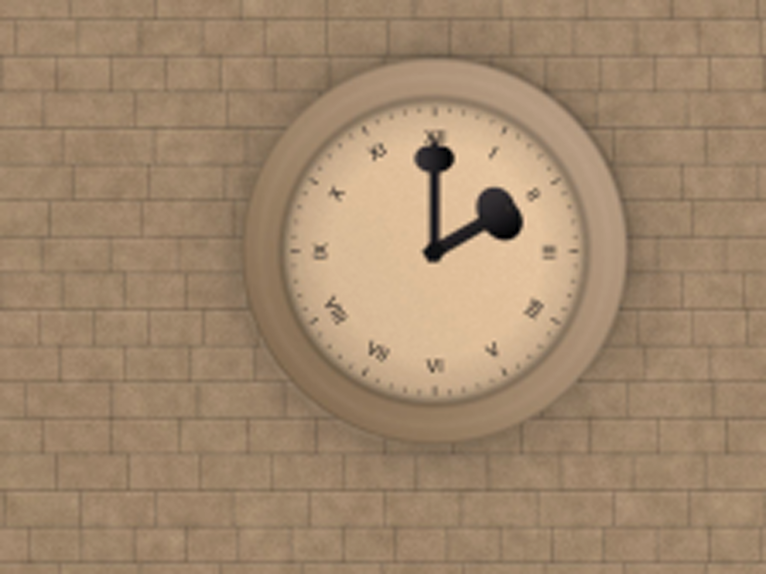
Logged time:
2h00
